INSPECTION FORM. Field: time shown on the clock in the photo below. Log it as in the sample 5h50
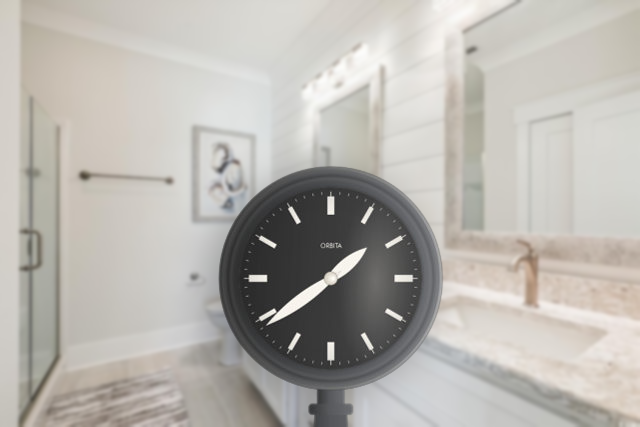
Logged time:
1h39
